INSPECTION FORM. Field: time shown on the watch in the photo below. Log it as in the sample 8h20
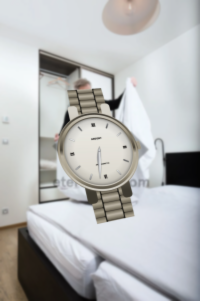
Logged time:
6h32
